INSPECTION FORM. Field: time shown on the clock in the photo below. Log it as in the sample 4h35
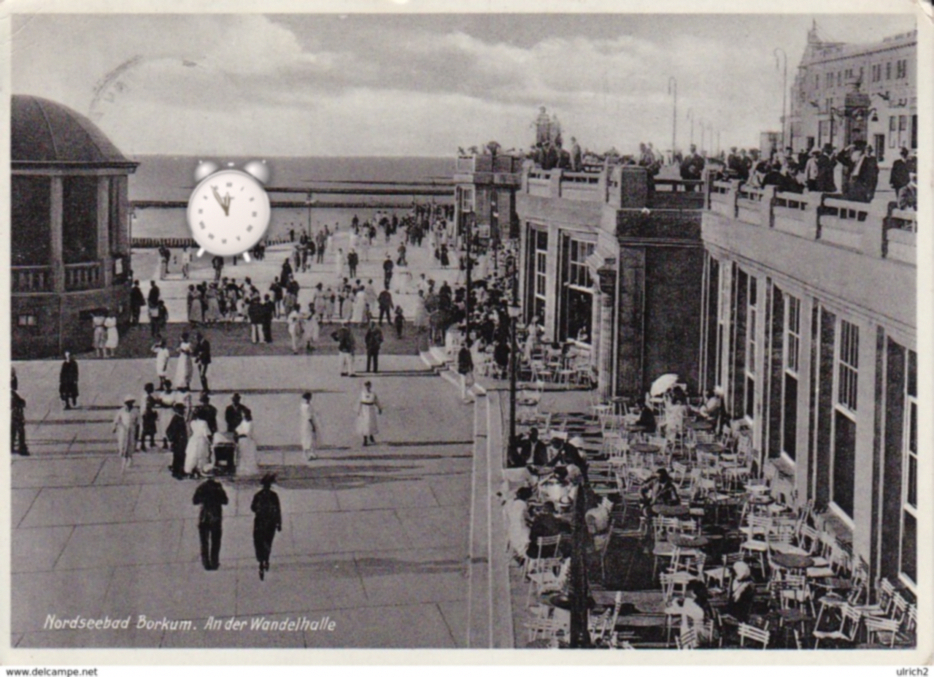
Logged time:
11h54
